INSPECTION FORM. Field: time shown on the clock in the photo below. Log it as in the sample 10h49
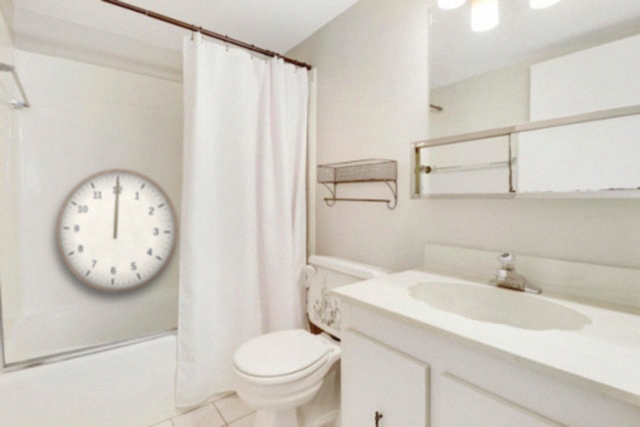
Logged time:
12h00
